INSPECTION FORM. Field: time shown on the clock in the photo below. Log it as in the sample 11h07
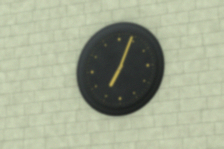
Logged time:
7h04
